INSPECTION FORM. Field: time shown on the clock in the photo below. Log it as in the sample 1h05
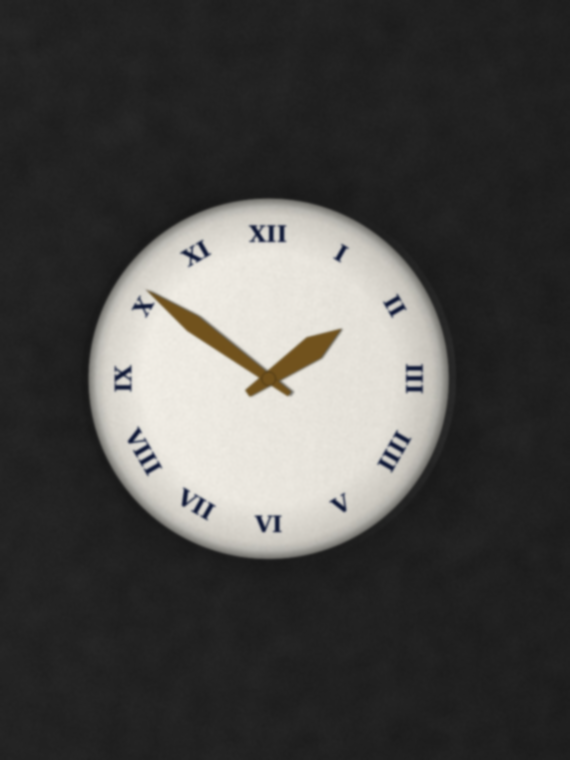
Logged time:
1h51
